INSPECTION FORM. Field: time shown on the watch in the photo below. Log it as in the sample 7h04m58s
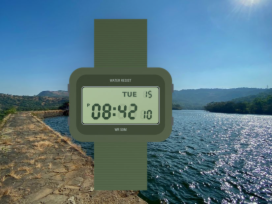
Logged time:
8h42m10s
